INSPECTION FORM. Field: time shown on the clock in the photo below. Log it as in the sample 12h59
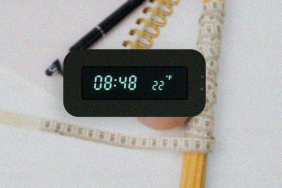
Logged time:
8h48
